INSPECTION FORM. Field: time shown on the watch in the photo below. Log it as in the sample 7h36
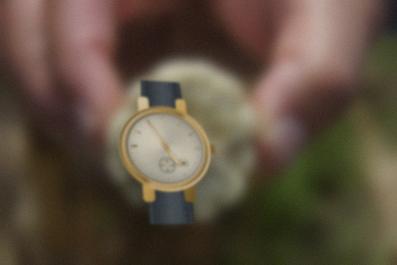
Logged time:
4h55
